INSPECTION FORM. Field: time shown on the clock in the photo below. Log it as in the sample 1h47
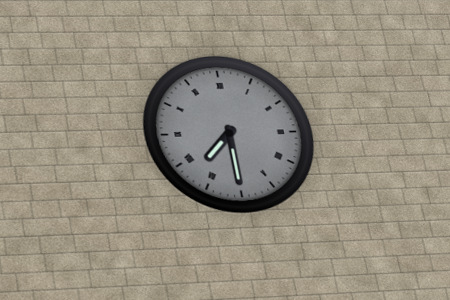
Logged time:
7h30
